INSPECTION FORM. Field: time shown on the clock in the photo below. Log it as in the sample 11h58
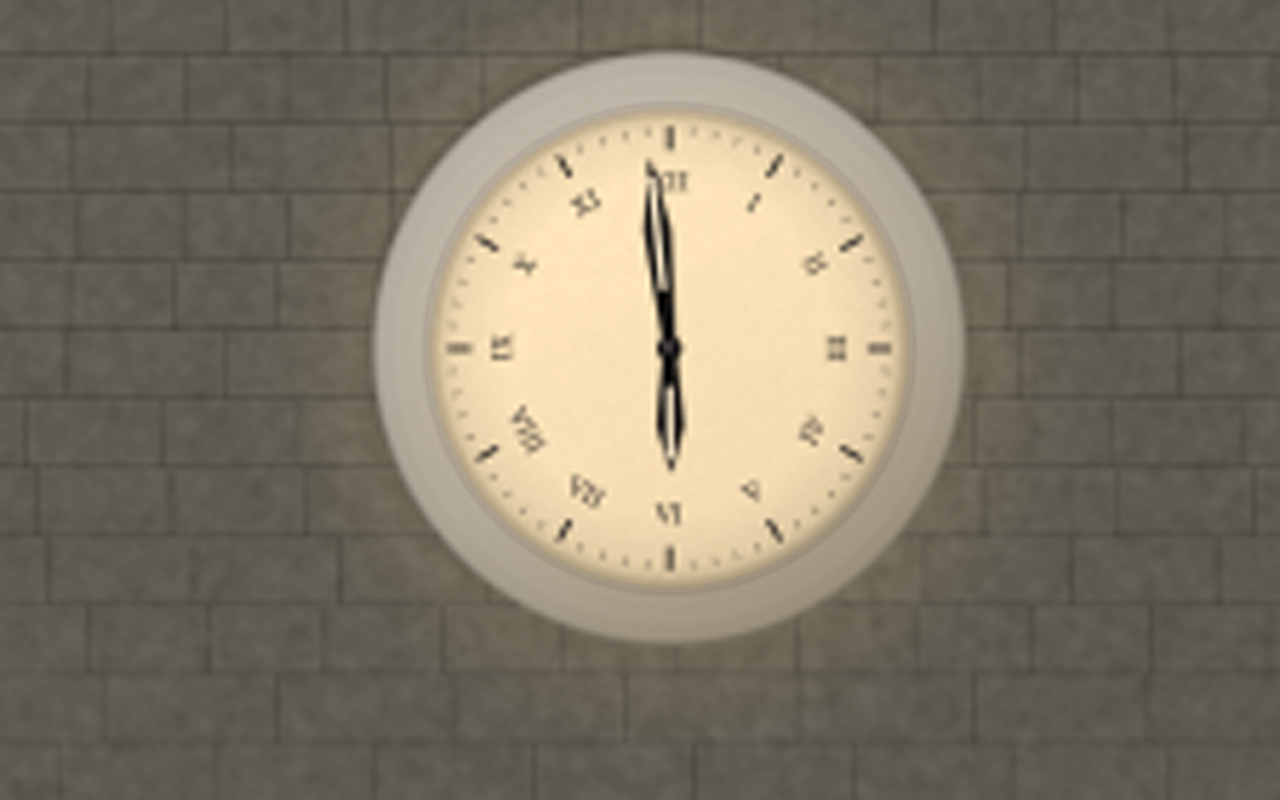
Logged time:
5h59
